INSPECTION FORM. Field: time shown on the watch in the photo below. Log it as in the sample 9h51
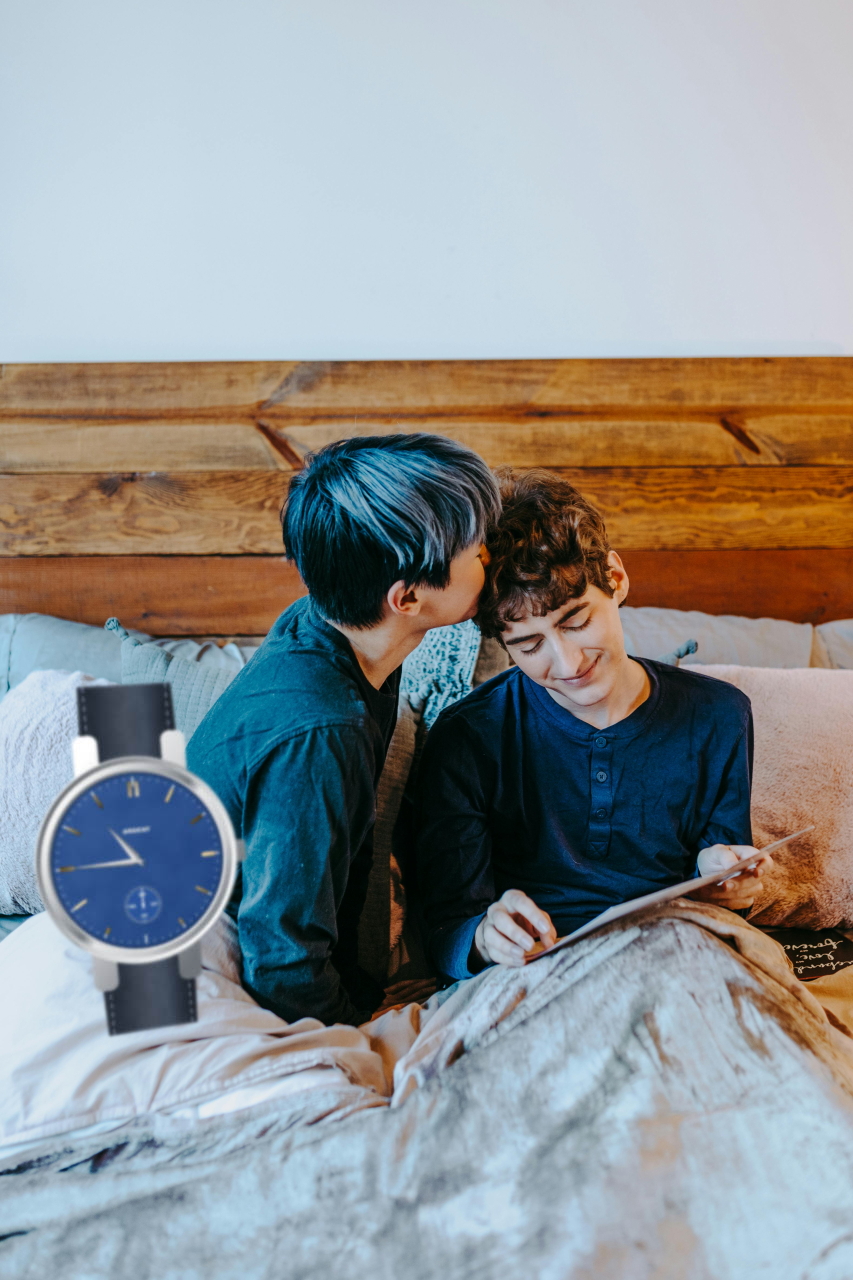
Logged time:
10h45
